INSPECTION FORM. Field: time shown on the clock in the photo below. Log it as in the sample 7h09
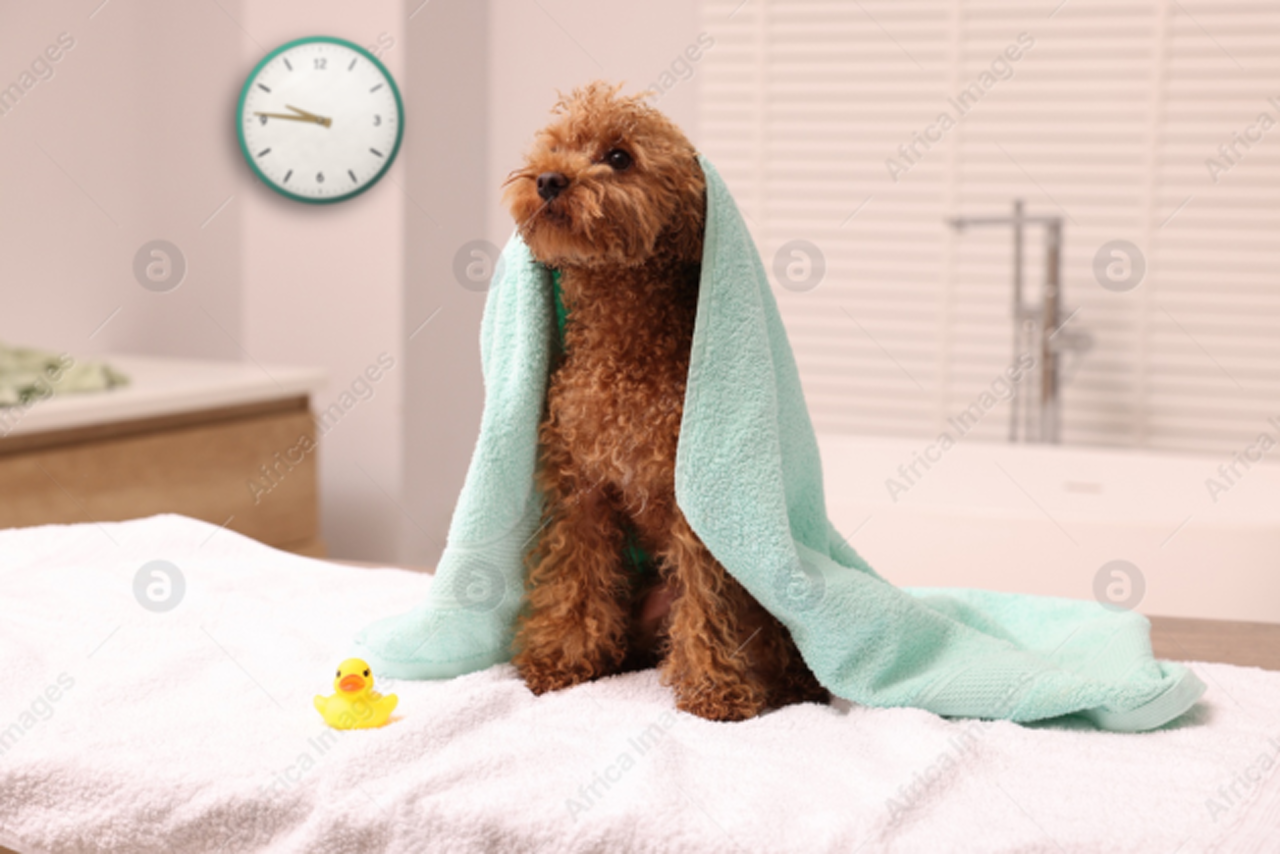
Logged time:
9h46
